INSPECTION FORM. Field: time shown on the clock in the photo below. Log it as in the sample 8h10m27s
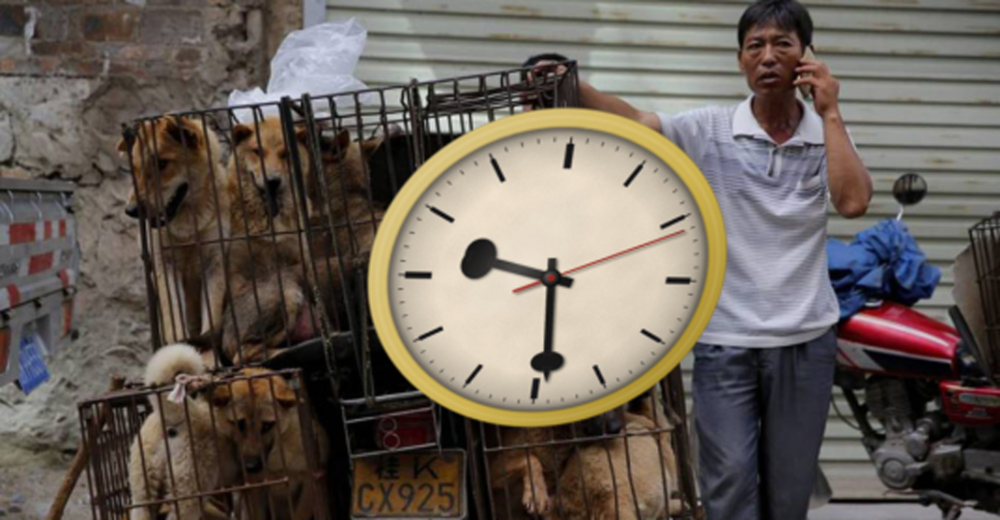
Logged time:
9h29m11s
